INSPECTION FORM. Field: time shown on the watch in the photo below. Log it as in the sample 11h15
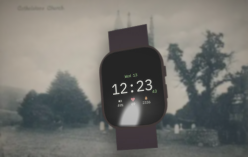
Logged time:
12h23
